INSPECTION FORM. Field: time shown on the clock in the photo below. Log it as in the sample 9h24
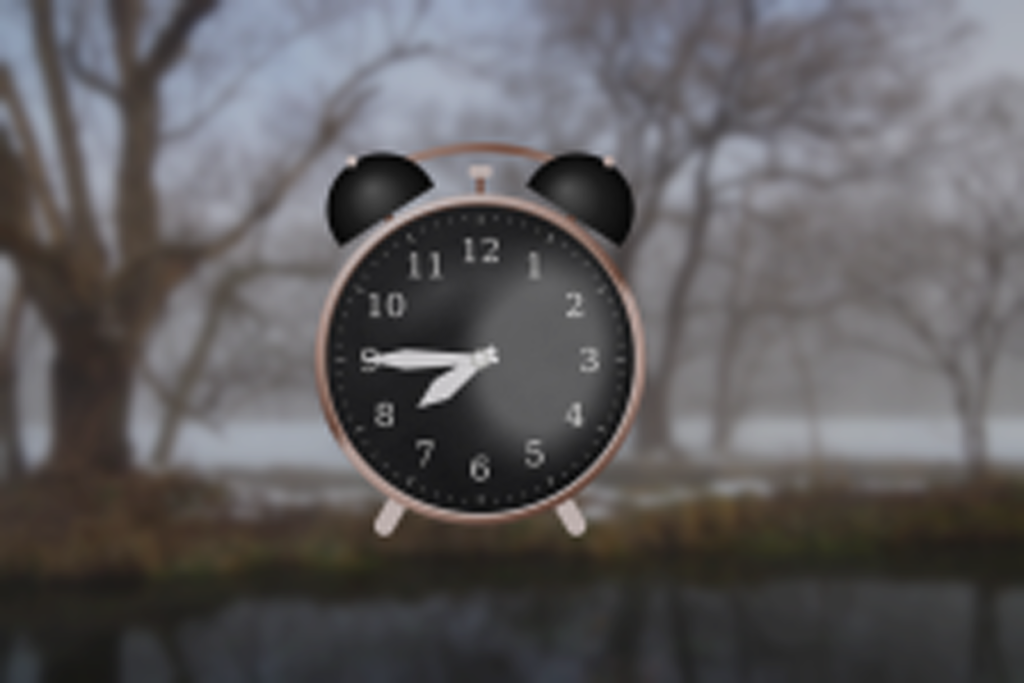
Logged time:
7h45
